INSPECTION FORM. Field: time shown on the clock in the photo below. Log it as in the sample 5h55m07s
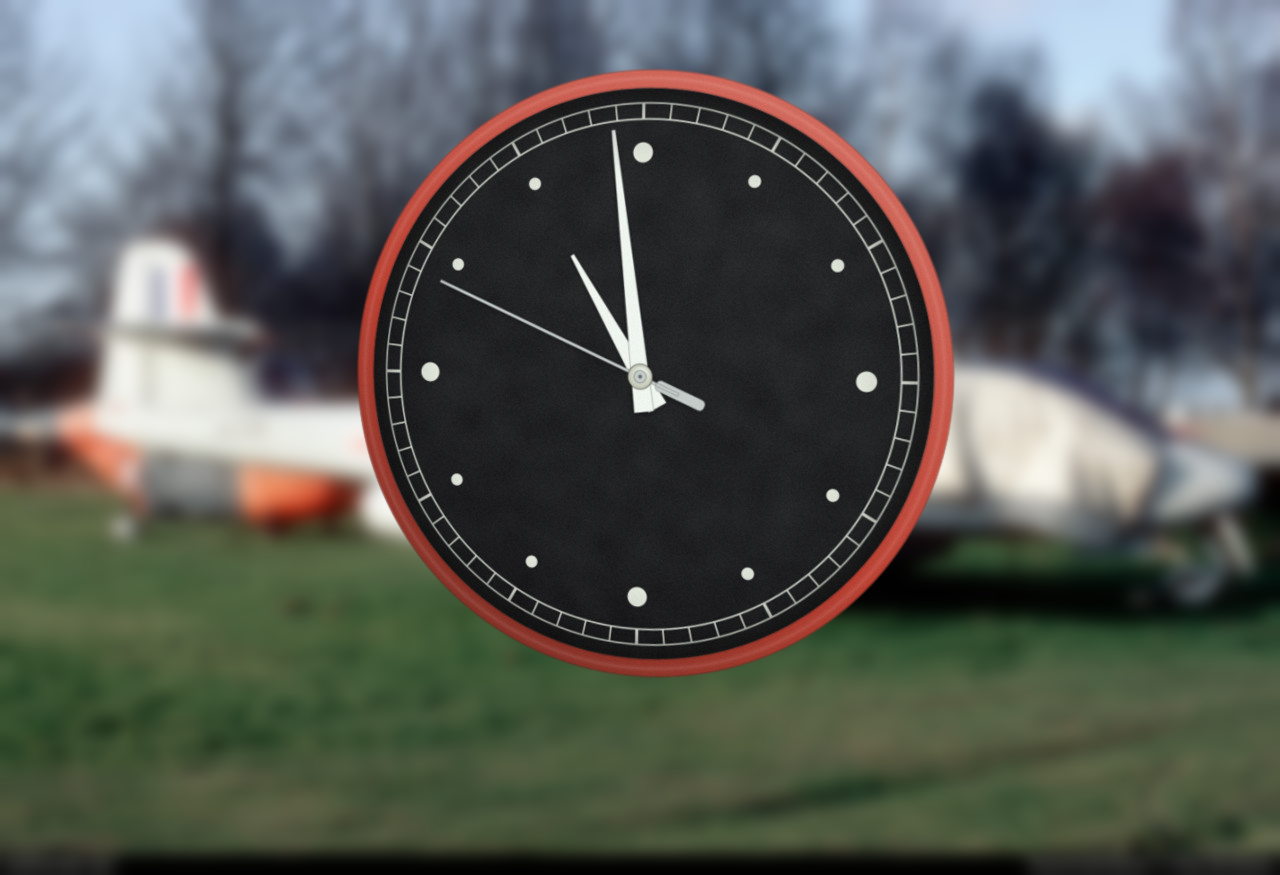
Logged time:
10h58m49s
